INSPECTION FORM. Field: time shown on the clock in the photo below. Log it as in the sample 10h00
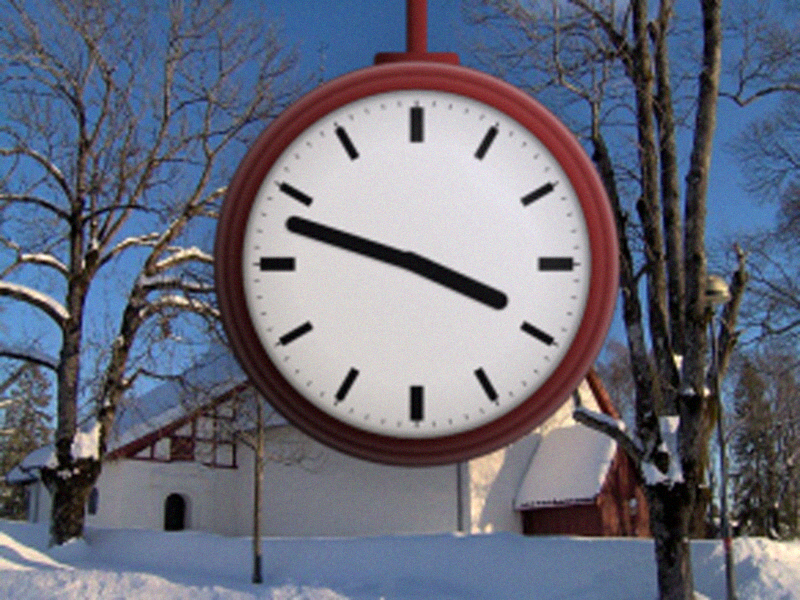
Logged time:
3h48
